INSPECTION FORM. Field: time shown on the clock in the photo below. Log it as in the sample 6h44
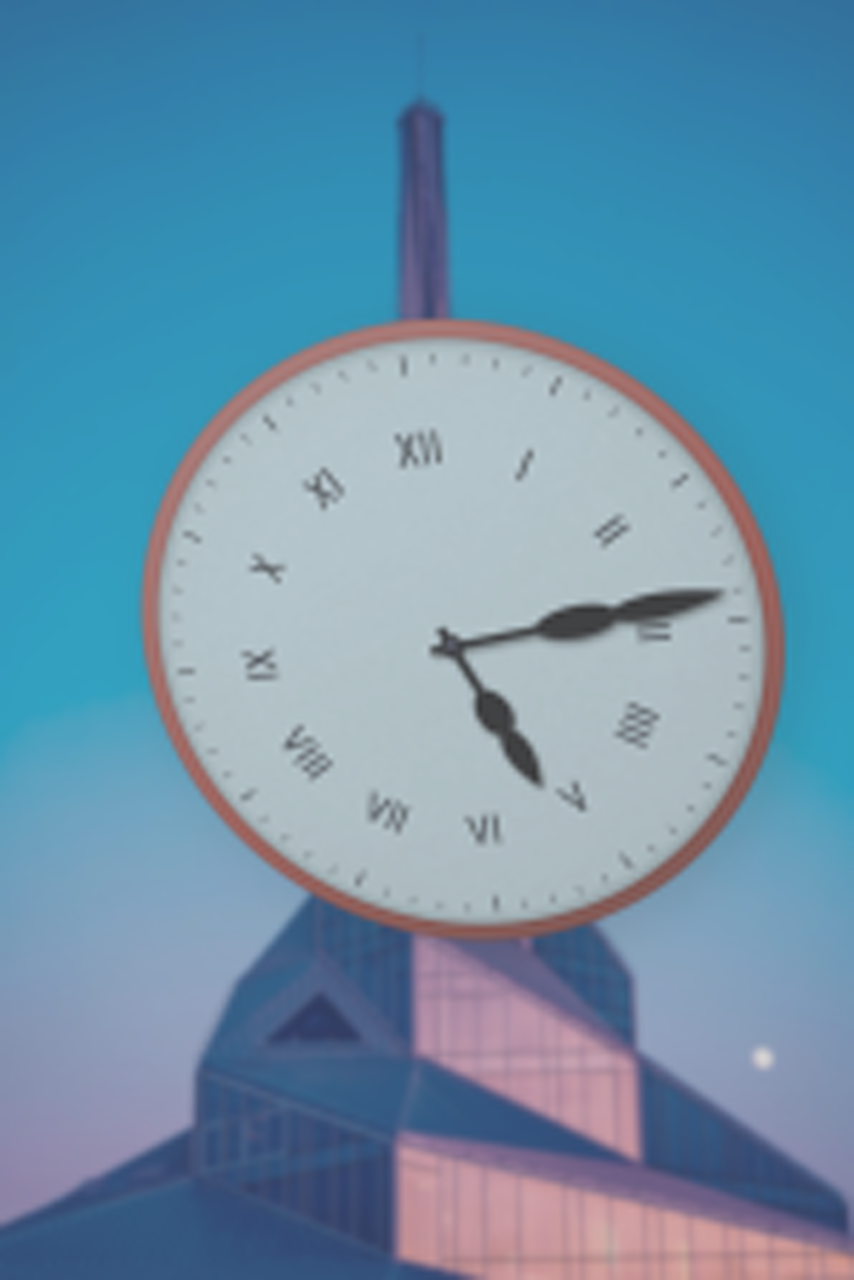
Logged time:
5h14
